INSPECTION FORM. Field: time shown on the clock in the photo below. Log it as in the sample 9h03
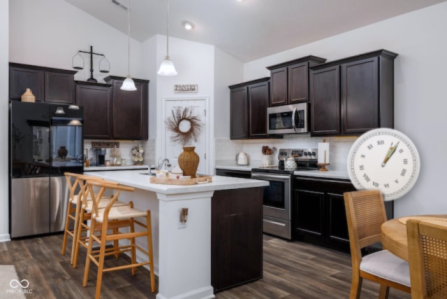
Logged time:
1h07
